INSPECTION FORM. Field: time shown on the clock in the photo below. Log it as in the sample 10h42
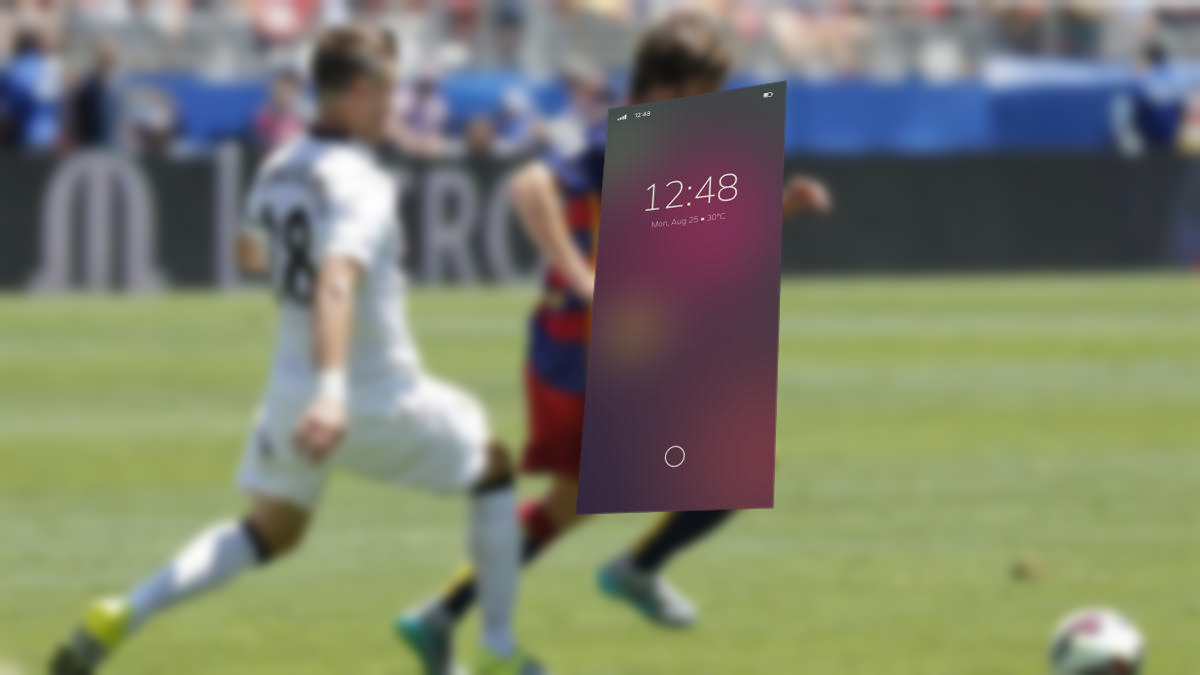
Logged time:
12h48
